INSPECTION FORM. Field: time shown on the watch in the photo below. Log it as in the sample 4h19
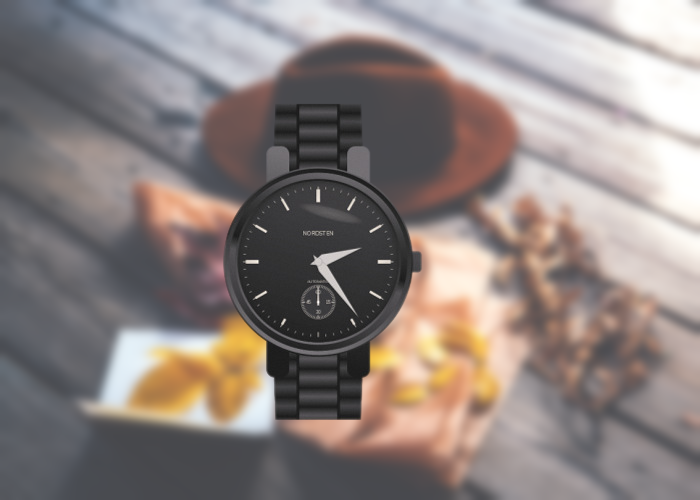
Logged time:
2h24
